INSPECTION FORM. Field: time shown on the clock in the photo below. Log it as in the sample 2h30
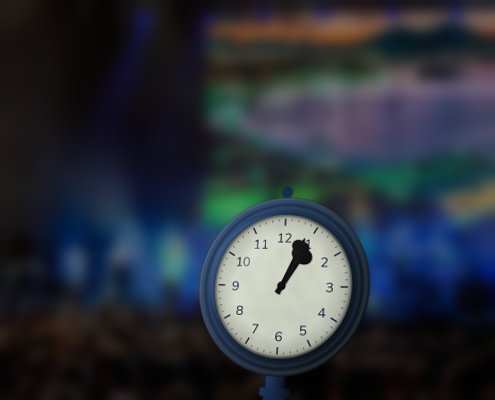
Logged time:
1h04
